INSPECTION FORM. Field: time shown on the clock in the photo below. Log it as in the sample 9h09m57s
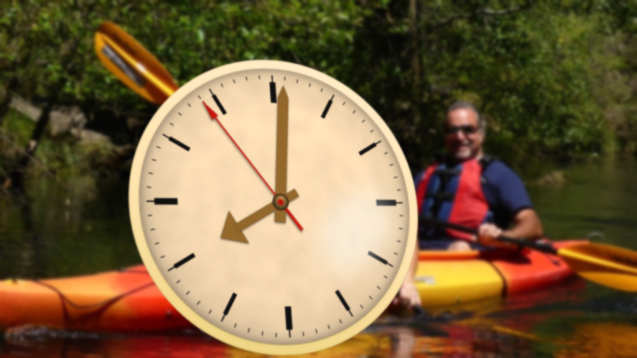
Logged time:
8h00m54s
